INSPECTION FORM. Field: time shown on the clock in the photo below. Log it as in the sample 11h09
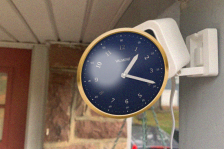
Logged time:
1h19
